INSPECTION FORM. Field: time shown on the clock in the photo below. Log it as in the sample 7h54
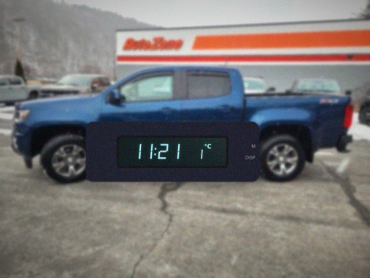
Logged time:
11h21
